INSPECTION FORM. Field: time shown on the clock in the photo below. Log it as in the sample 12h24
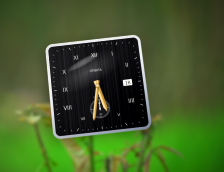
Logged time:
5h32
